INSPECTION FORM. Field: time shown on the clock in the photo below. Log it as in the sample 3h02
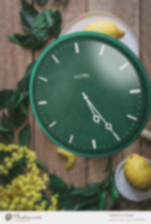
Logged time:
5h25
